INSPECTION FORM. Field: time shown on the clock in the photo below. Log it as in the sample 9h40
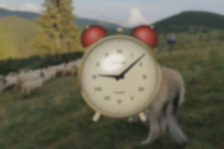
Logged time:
9h08
